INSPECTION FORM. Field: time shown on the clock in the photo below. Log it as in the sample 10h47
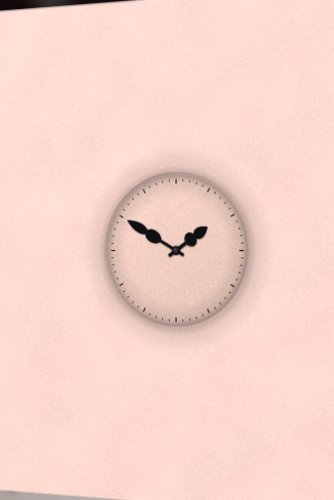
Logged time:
1h50
